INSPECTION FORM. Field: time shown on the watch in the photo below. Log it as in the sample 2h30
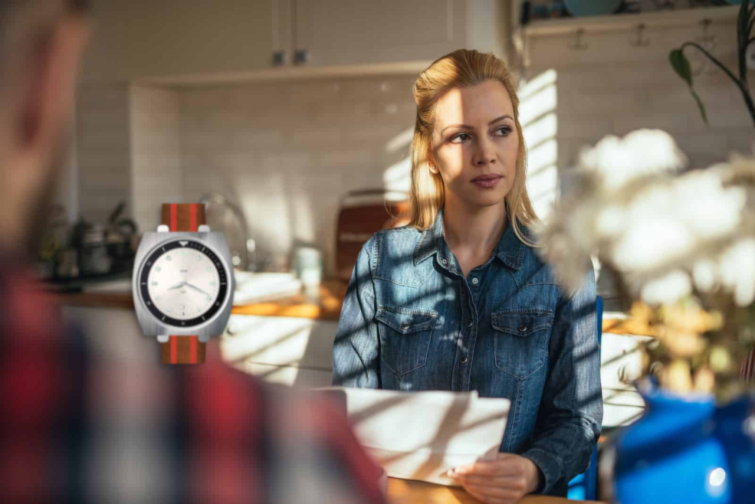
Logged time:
8h19
